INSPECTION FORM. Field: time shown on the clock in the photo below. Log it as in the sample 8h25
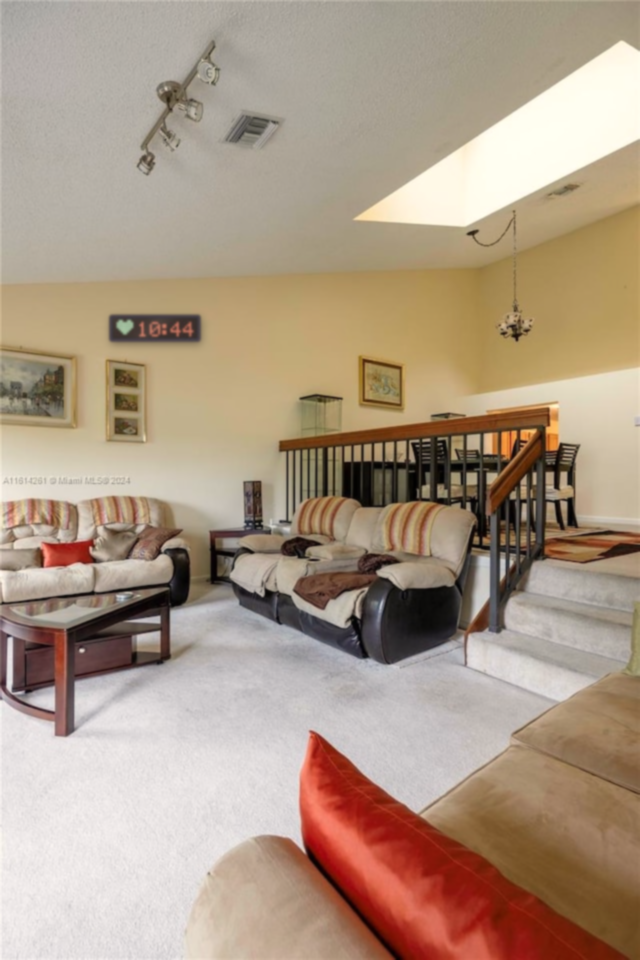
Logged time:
10h44
